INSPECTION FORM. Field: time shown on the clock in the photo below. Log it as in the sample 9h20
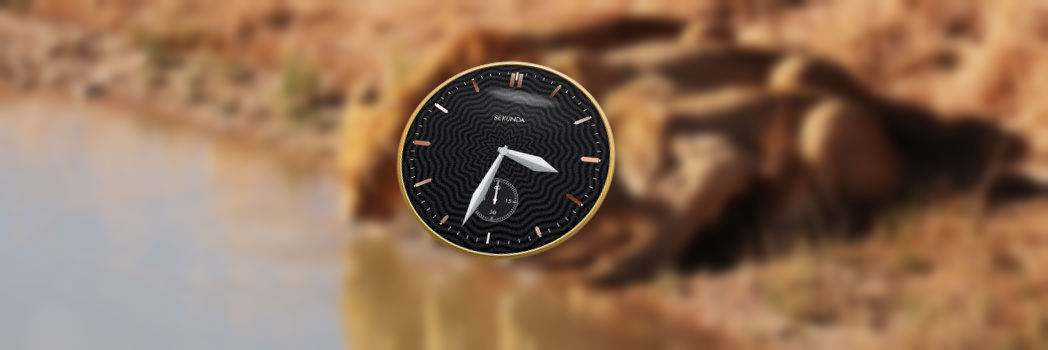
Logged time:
3h33
